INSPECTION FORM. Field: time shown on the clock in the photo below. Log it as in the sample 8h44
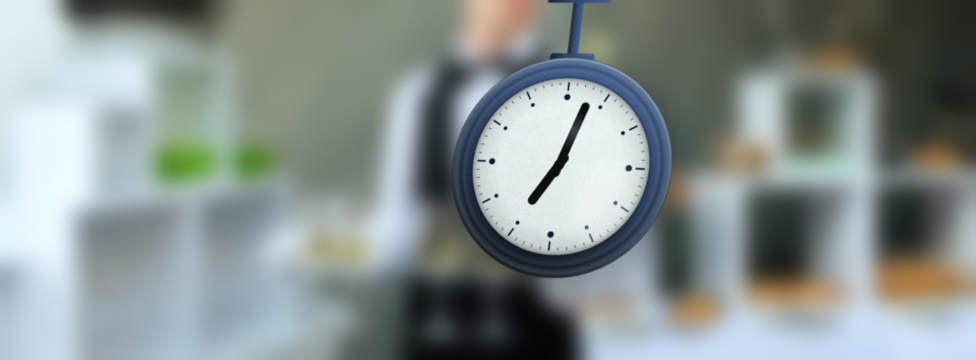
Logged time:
7h03
